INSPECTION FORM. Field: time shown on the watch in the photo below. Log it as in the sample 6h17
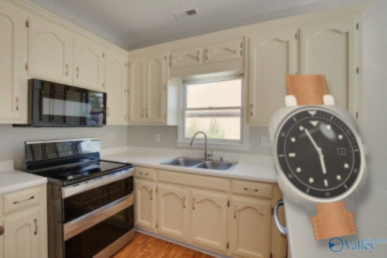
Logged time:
5h56
